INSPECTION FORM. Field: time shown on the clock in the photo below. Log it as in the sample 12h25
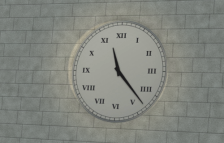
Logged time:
11h23
